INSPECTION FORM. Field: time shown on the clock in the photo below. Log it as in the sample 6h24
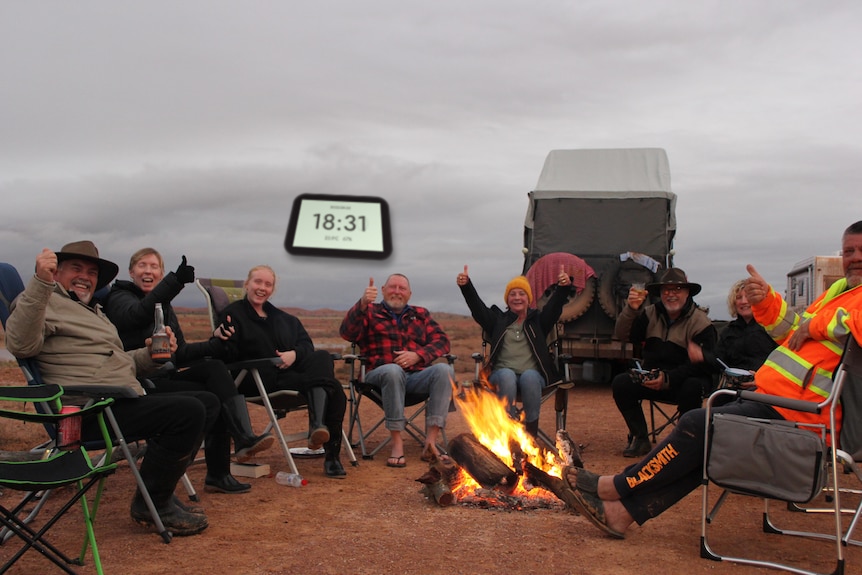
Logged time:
18h31
